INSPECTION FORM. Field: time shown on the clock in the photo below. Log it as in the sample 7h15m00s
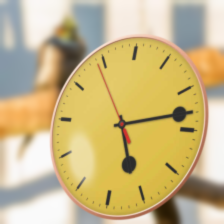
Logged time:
5h12m54s
